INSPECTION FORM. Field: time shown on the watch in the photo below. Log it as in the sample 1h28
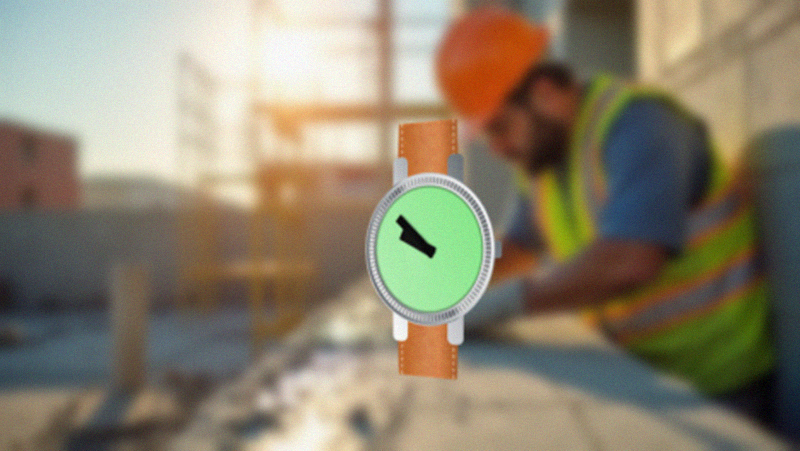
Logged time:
9h52
